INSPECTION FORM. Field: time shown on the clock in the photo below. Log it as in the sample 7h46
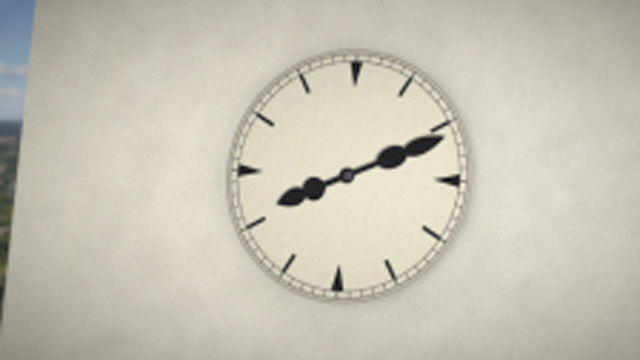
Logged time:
8h11
